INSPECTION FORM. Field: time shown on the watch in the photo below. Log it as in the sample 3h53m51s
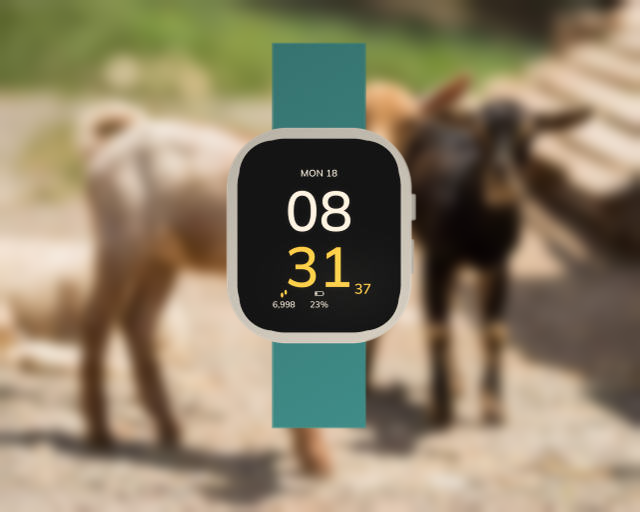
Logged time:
8h31m37s
